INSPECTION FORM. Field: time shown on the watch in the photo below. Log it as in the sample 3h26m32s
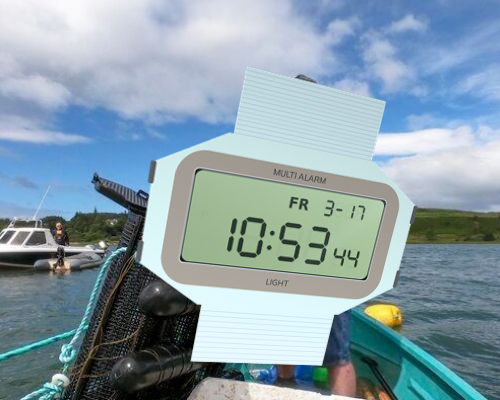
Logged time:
10h53m44s
